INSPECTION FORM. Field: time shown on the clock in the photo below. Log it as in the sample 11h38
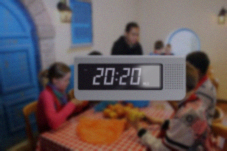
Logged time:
20h20
